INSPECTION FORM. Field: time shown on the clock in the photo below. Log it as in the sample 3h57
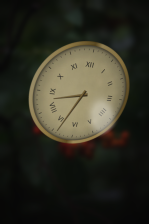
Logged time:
8h34
